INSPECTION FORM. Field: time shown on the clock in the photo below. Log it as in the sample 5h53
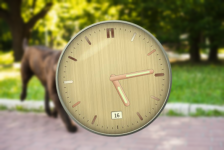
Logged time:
5h14
